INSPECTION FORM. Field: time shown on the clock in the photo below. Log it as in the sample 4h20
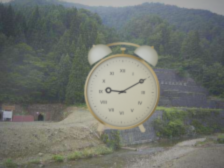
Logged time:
9h10
